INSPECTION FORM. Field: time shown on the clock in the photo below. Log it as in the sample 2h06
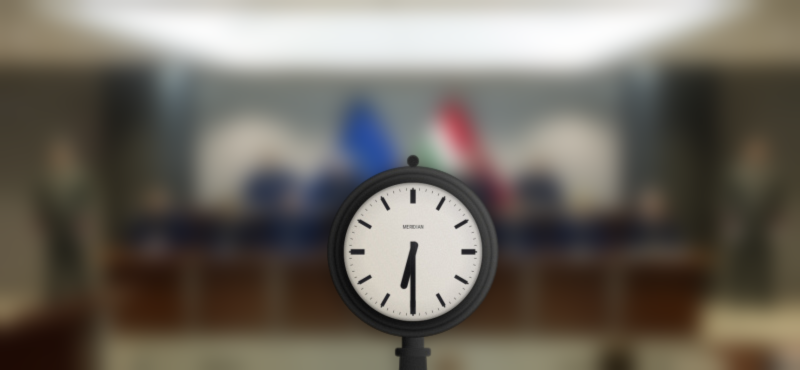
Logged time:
6h30
